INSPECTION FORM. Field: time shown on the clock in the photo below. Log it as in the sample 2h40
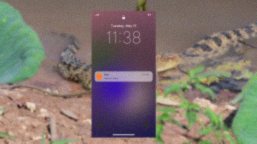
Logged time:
11h38
